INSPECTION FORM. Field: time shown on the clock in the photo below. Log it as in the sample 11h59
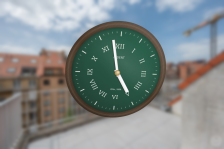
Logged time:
4h58
